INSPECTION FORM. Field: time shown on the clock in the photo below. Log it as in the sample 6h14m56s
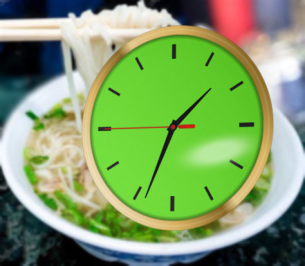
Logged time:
1h33m45s
